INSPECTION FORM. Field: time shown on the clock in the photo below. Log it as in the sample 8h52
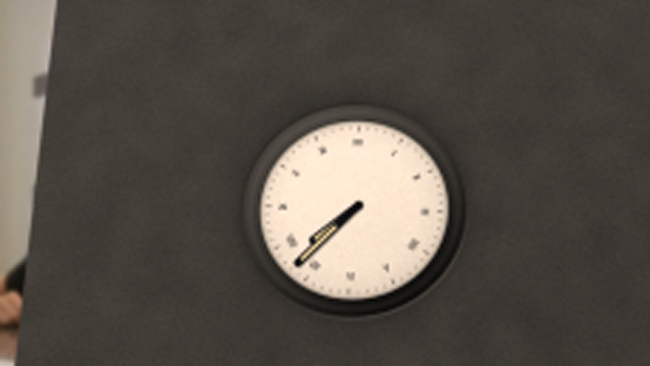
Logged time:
7h37
